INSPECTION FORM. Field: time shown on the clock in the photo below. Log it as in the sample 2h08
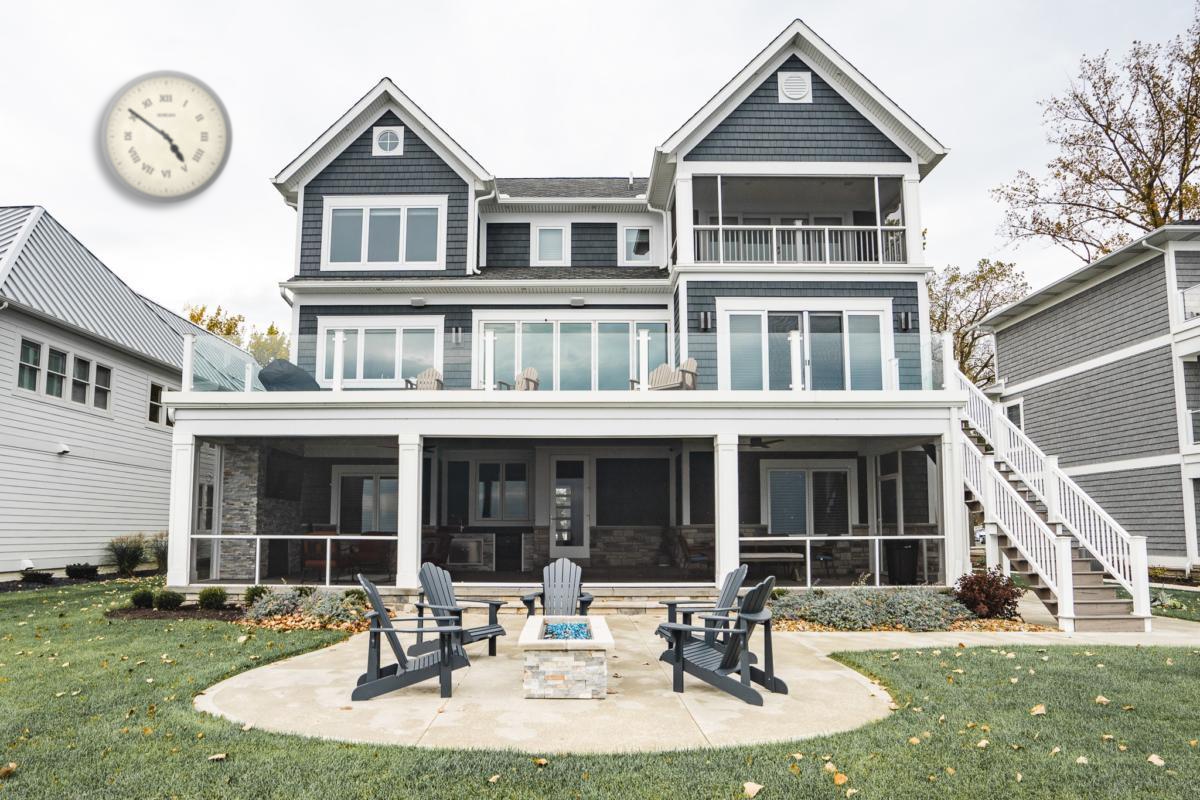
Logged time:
4h51
